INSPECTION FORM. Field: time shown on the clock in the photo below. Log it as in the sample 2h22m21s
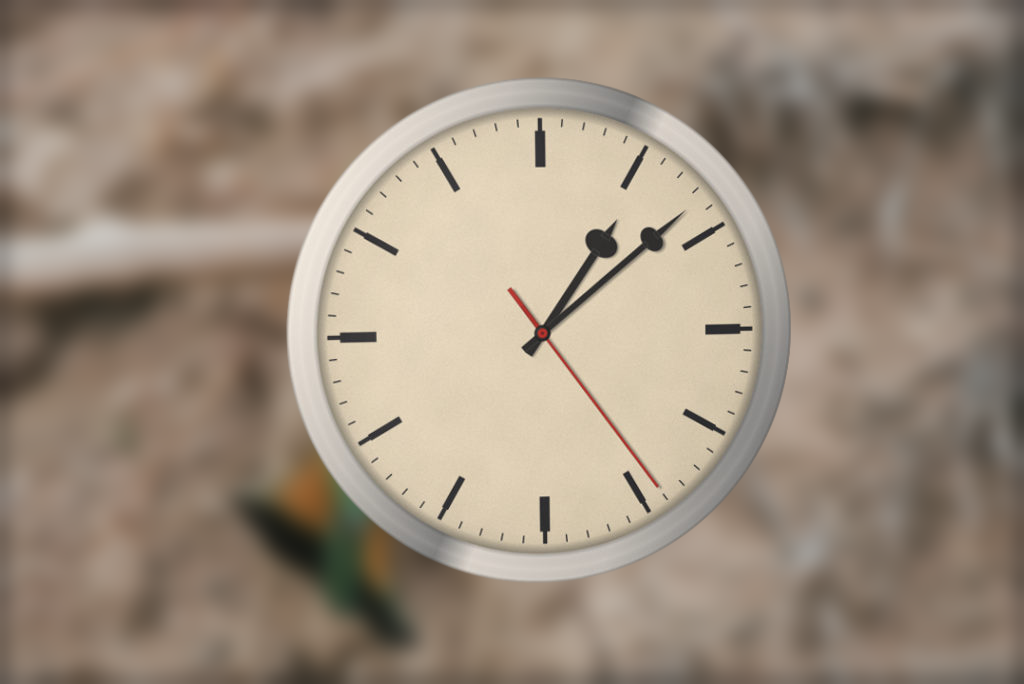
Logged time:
1h08m24s
